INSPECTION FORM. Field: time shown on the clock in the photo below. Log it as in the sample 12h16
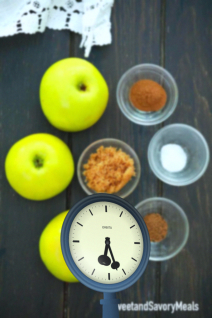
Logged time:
6h27
